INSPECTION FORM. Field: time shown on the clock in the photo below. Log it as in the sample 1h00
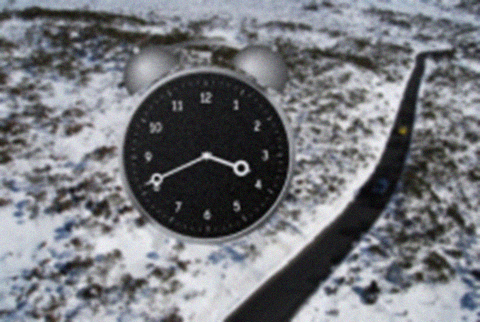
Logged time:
3h41
